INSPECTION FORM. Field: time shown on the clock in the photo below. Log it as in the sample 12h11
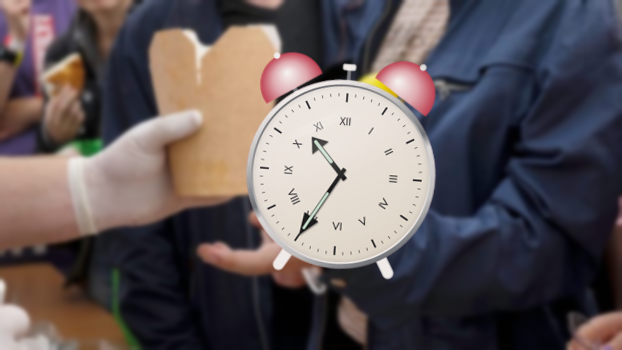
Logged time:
10h35
